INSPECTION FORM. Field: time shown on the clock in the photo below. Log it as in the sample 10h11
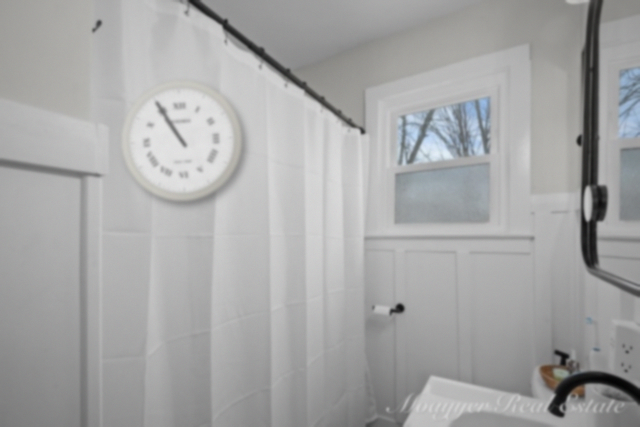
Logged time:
10h55
